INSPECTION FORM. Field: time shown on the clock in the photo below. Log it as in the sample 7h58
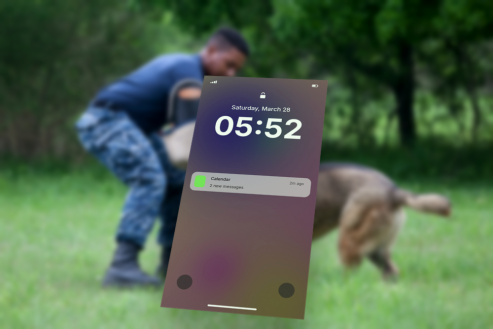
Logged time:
5h52
